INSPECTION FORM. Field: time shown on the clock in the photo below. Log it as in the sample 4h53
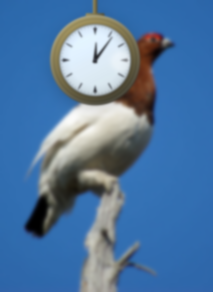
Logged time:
12h06
